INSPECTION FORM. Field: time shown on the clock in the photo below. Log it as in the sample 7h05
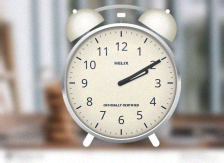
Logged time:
2h10
